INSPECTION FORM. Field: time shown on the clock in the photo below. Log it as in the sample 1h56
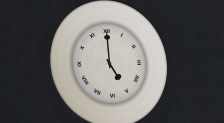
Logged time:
5h00
